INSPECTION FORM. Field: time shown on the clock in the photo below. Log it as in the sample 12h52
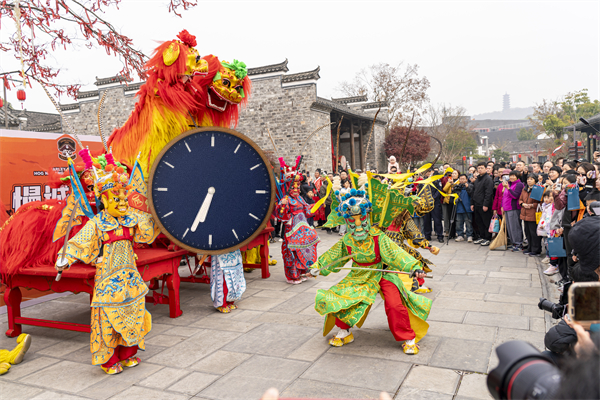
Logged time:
6h34
